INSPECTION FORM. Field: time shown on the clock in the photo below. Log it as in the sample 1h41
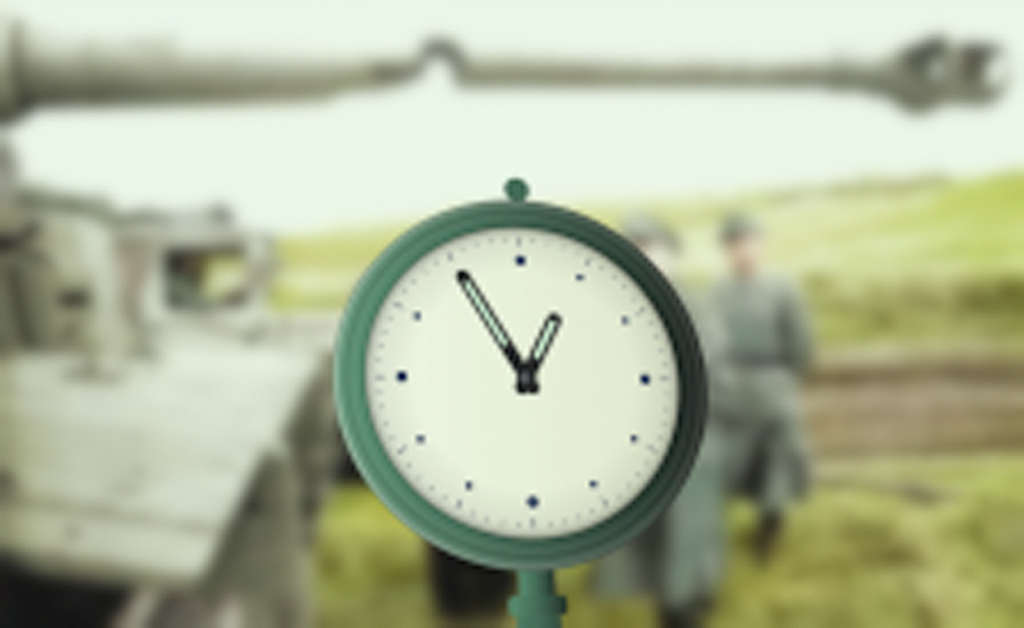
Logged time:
12h55
